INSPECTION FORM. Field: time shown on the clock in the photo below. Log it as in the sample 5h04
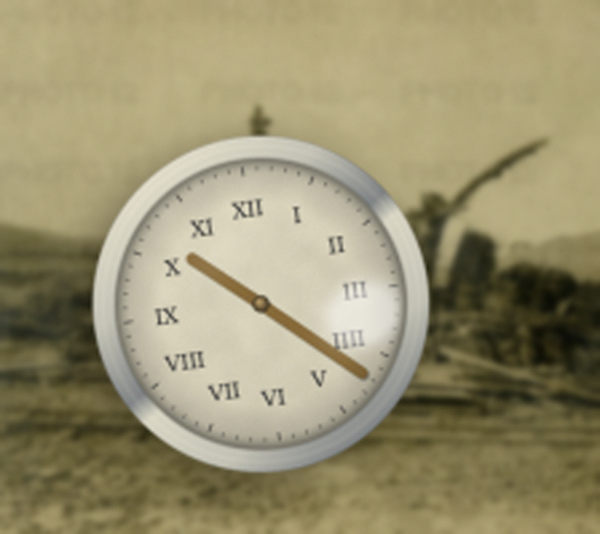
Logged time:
10h22
